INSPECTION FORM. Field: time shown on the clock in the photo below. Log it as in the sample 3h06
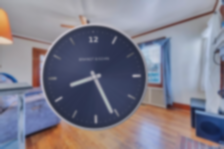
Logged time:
8h26
